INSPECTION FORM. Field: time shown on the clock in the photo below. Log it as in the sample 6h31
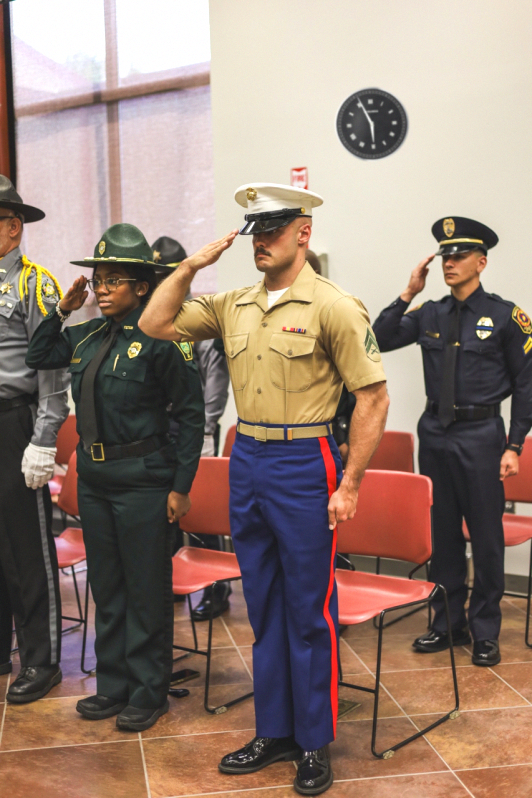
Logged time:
5h56
